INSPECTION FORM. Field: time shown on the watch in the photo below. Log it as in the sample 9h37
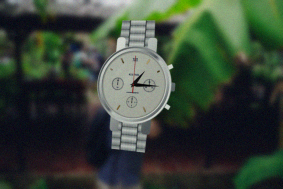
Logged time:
1h15
